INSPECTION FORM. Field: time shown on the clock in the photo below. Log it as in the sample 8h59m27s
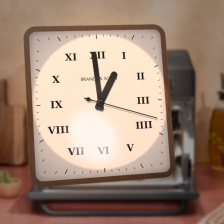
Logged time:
12h59m18s
